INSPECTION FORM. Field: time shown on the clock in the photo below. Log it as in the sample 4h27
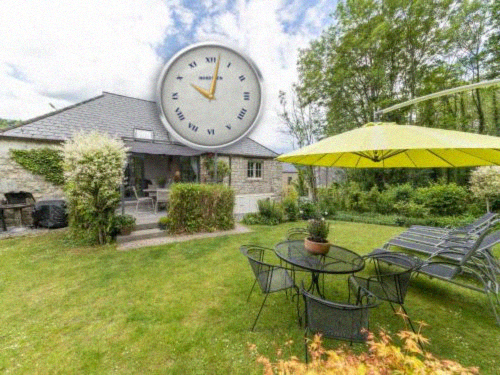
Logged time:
10h02
